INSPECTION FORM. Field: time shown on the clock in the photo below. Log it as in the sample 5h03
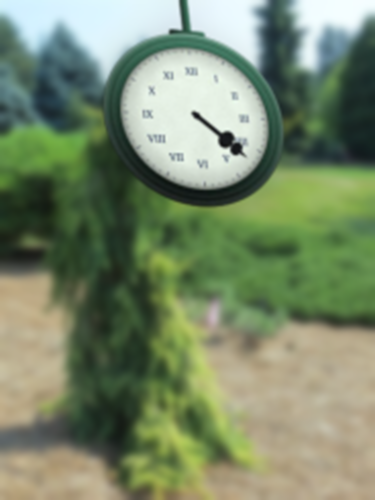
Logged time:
4h22
